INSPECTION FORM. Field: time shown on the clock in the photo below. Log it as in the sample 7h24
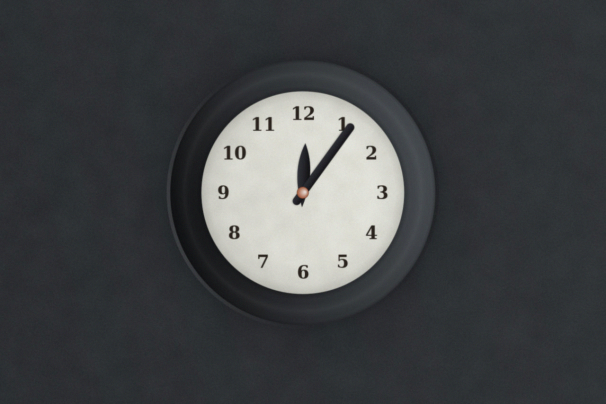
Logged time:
12h06
